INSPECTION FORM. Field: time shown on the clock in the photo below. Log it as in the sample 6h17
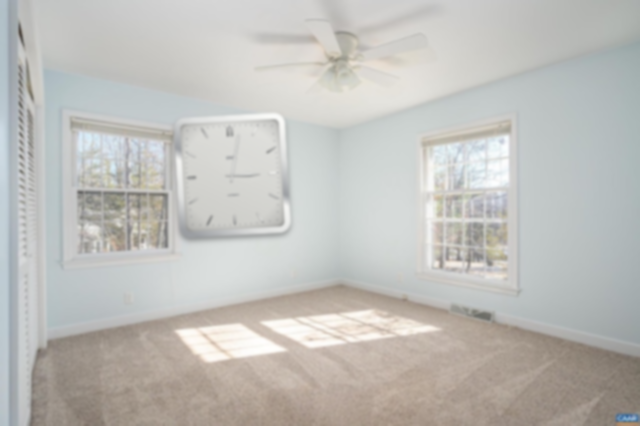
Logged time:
3h02
